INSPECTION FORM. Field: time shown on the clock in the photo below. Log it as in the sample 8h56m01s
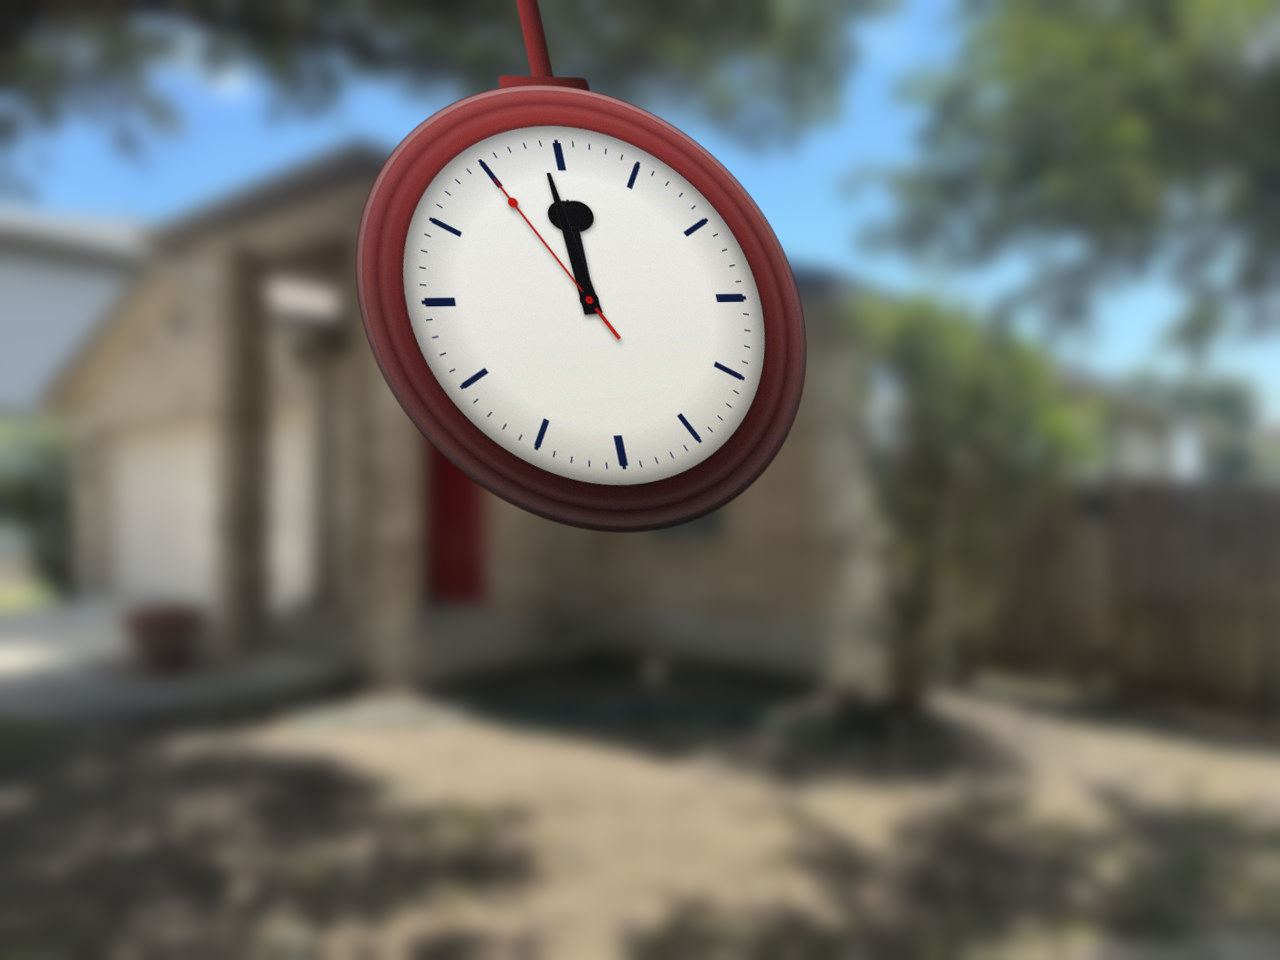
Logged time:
11h58m55s
